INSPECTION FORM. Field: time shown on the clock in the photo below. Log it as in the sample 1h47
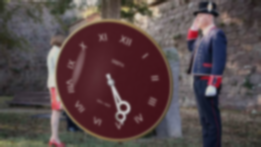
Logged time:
4h24
